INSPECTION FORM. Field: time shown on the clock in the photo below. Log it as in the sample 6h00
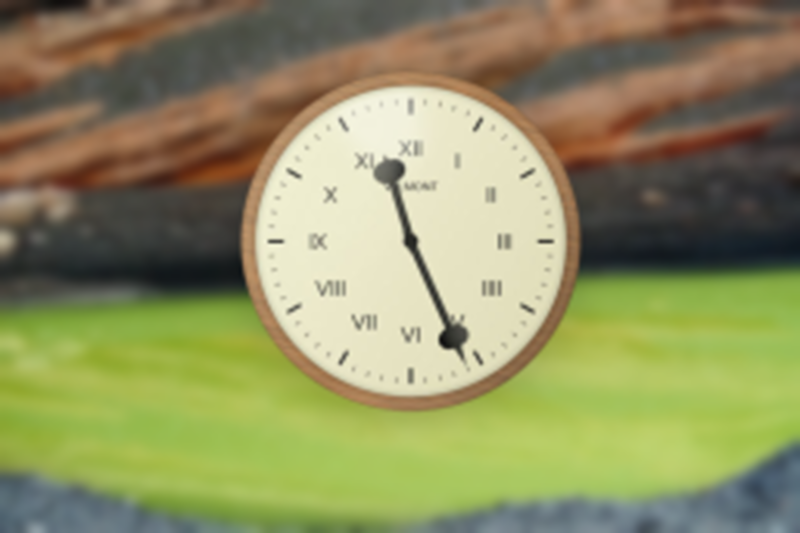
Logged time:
11h26
